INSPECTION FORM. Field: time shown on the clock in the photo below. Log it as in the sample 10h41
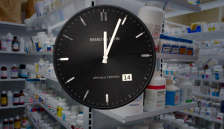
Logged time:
12h04
